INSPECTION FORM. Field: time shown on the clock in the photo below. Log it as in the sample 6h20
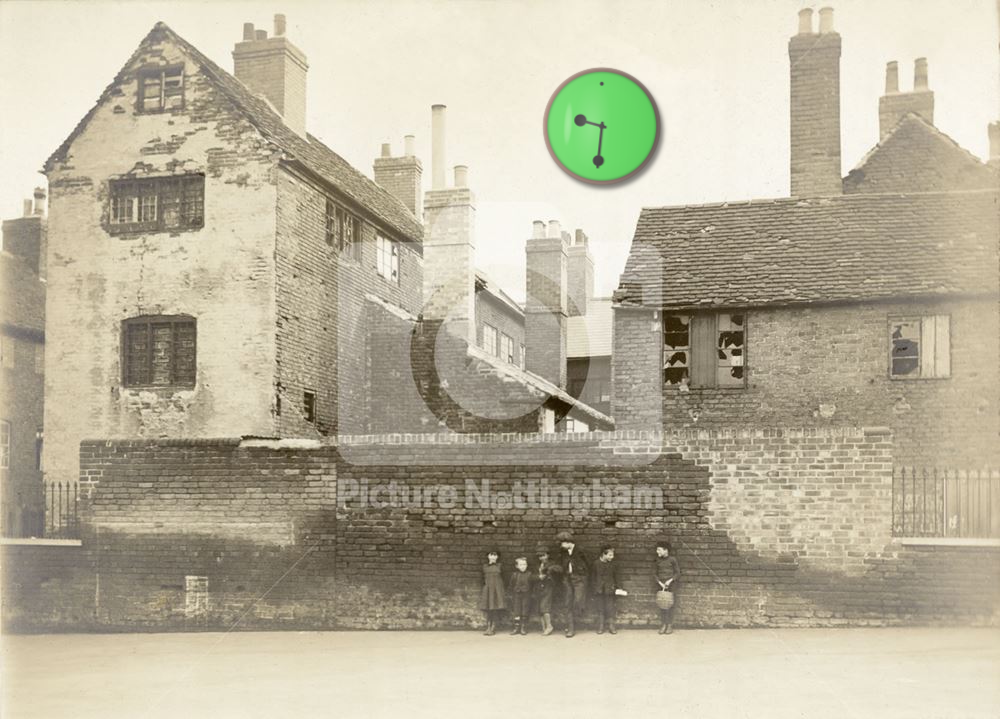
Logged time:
9h31
